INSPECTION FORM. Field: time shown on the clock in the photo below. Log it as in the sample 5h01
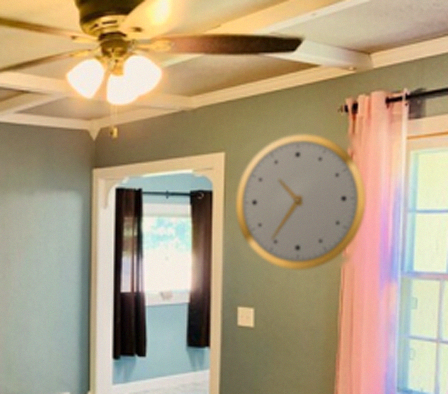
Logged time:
10h36
